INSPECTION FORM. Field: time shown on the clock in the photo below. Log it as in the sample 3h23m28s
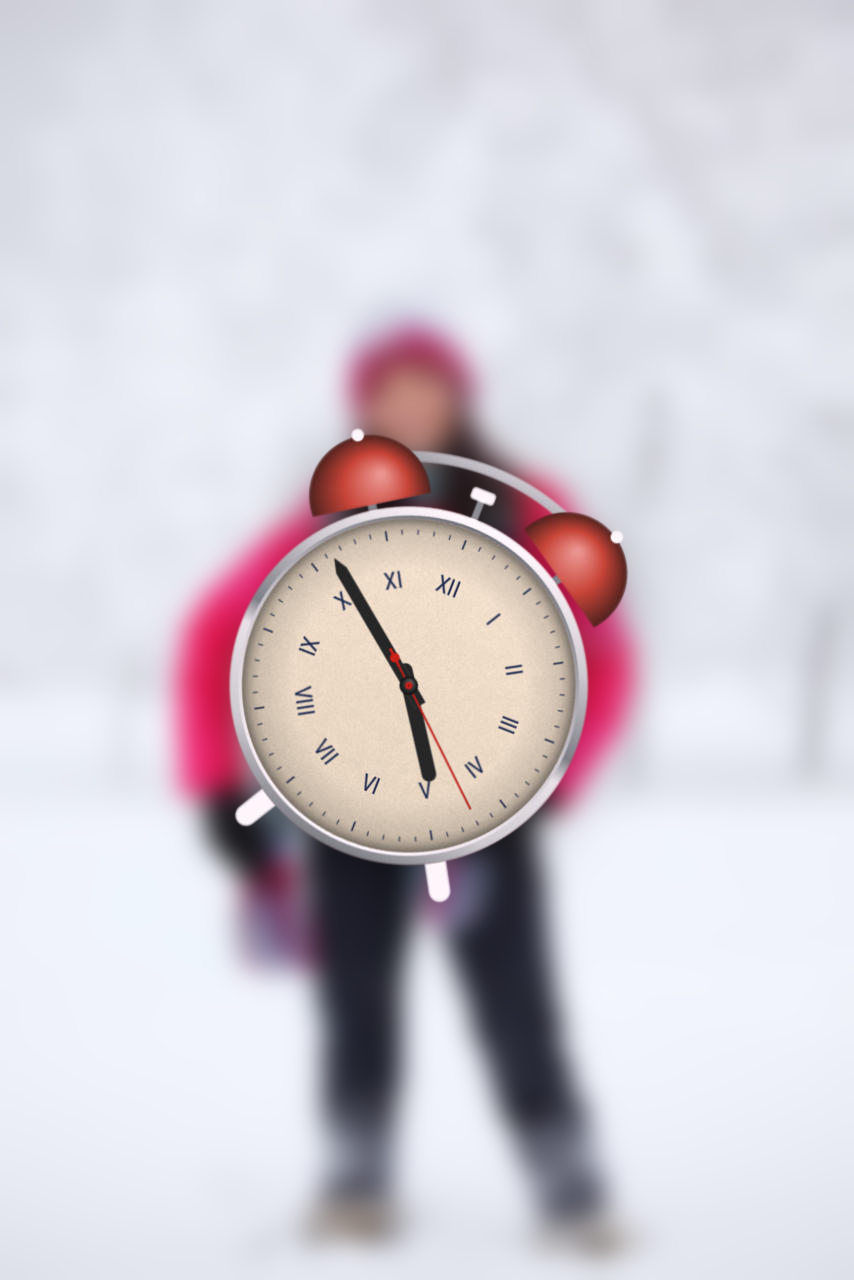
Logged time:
4h51m22s
